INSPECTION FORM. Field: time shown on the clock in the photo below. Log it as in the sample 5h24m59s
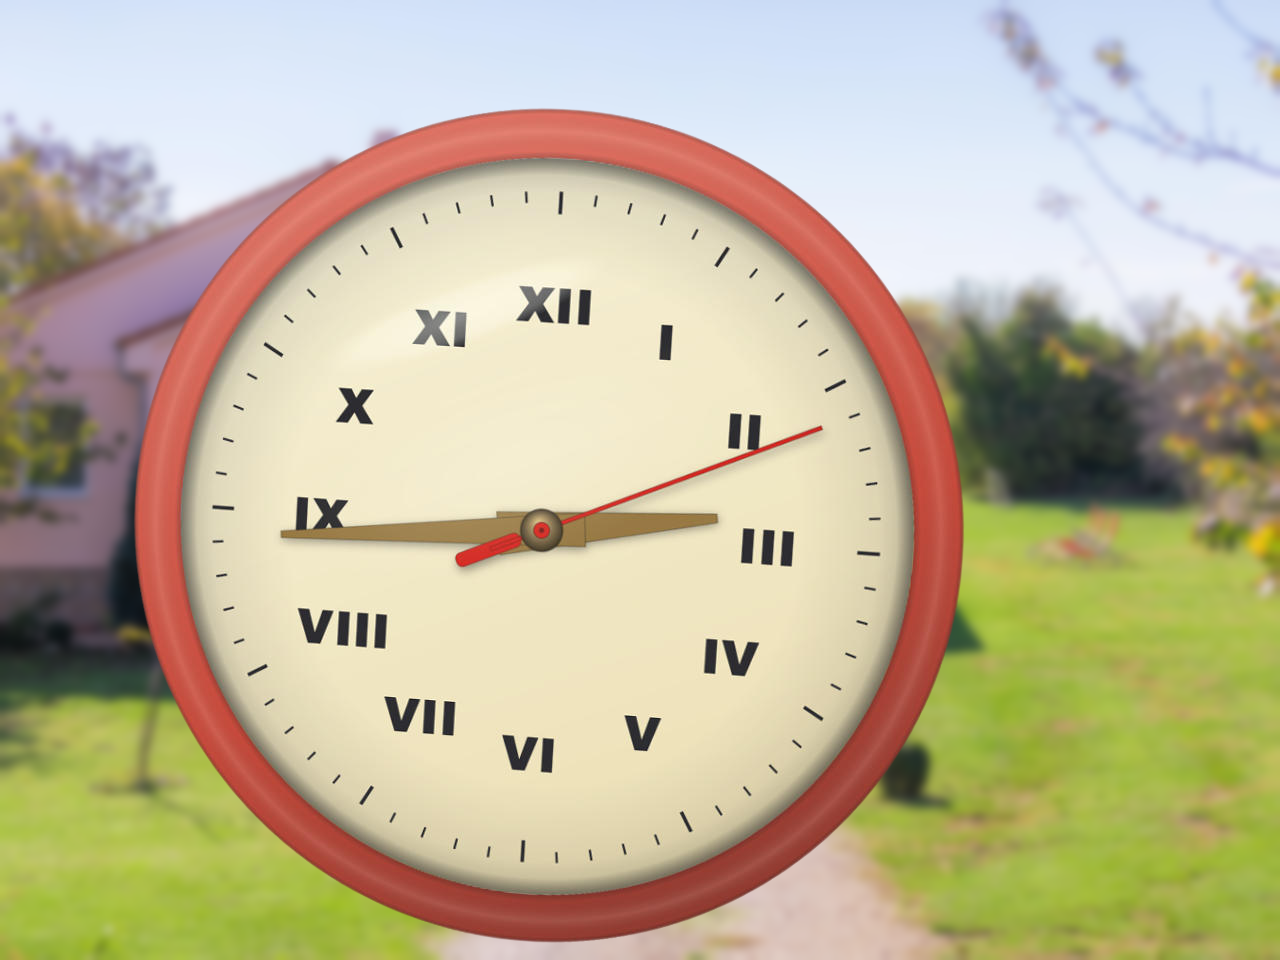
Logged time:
2h44m11s
